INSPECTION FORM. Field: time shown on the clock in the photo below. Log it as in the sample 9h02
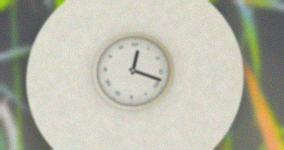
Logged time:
12h18
